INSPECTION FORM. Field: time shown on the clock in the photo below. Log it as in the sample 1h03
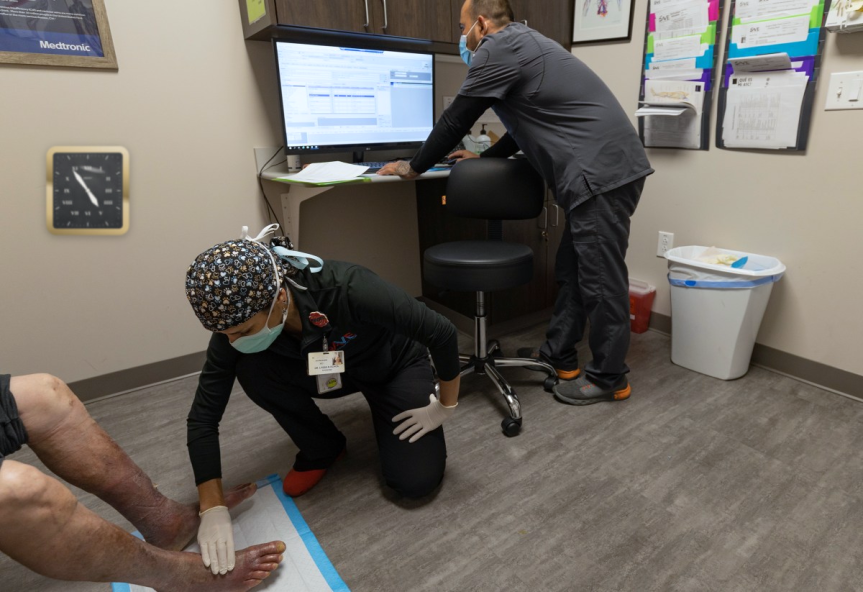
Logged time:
4h54
